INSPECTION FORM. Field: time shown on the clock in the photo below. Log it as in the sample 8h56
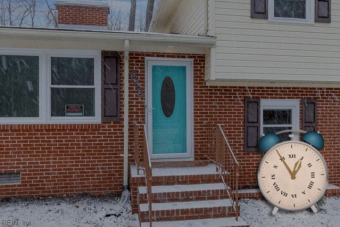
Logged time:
12h55
